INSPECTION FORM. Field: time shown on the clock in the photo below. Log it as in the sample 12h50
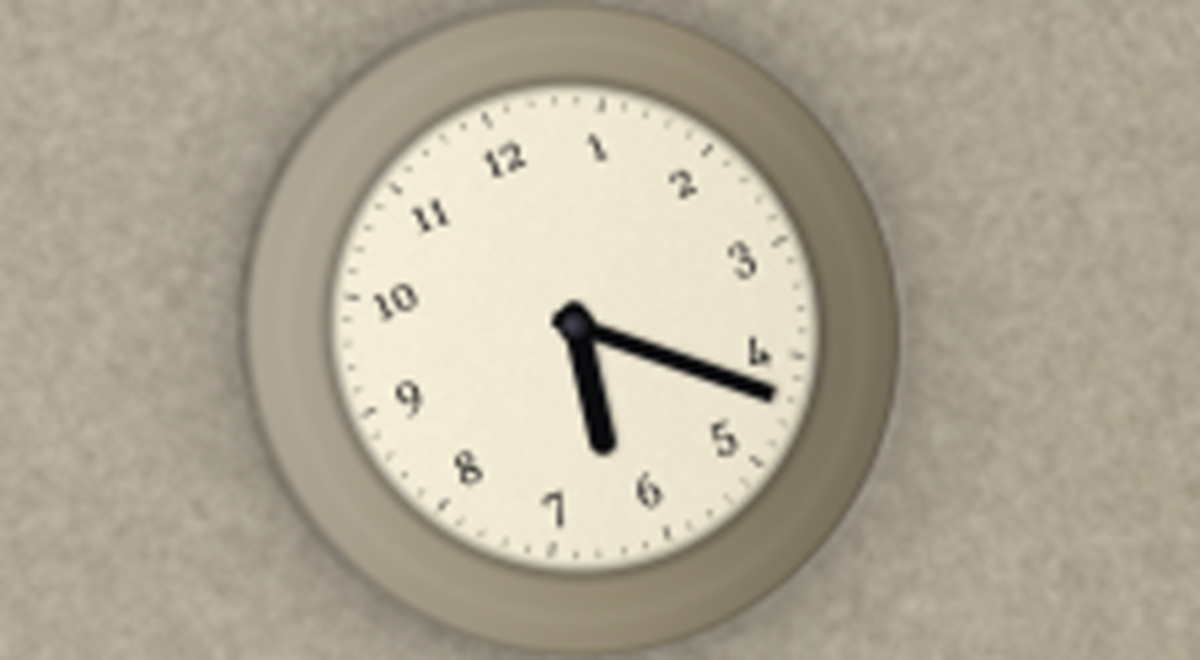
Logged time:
6h22
